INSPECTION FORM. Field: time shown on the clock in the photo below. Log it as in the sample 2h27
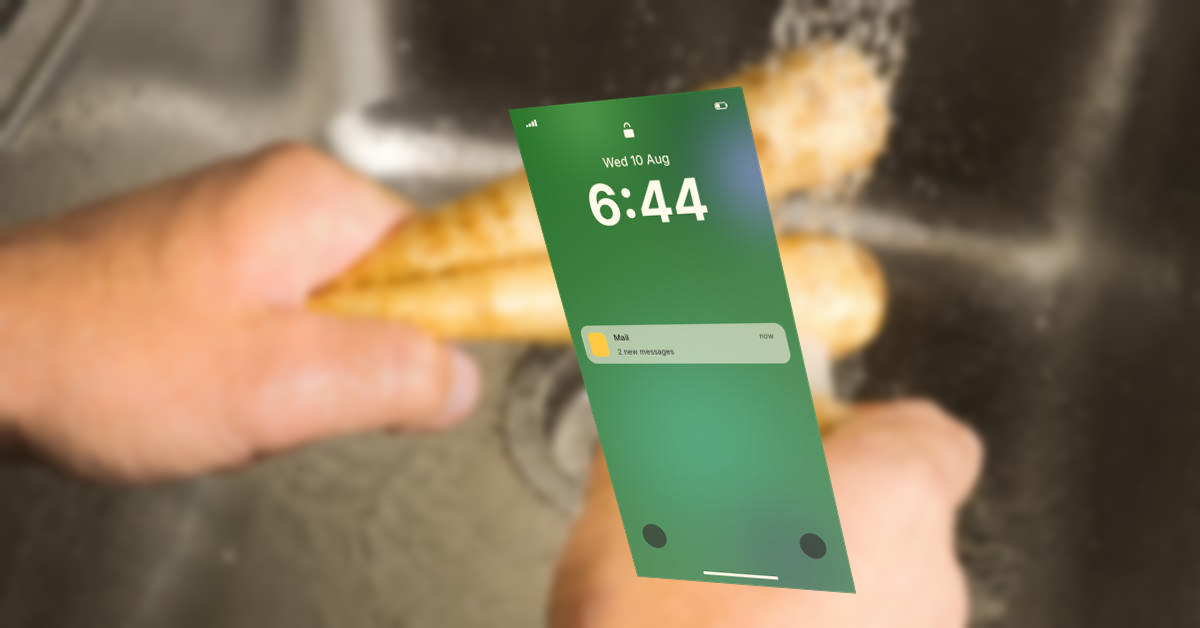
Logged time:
6h44
